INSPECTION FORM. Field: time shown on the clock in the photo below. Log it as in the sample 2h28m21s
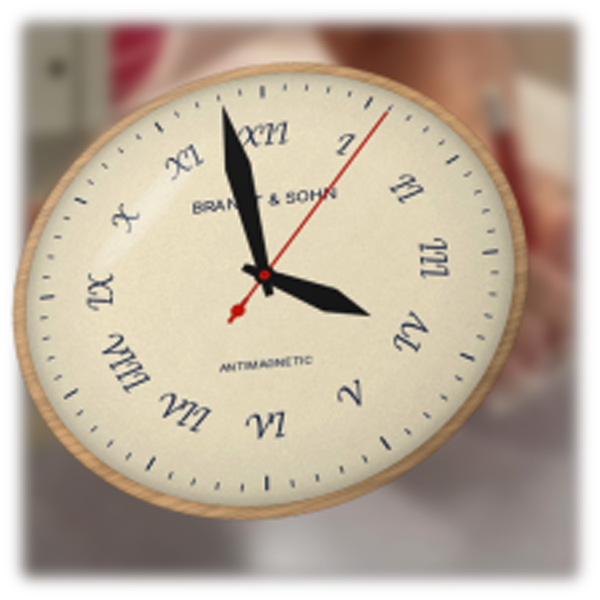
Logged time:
3h58m06s
